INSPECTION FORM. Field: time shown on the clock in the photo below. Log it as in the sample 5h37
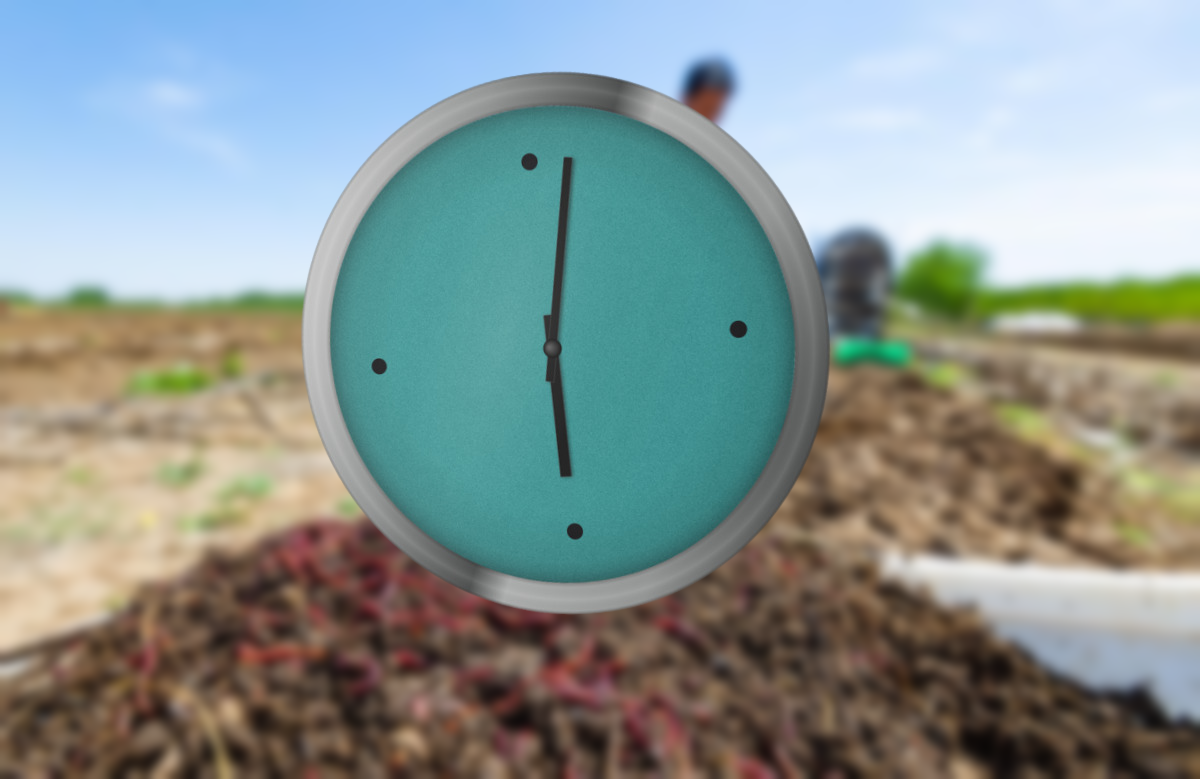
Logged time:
6h02
